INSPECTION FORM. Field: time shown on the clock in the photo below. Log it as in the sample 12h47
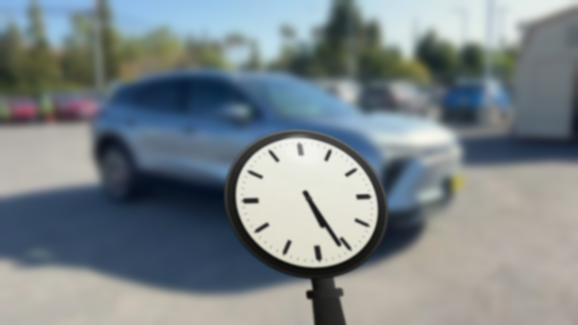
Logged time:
5h26
